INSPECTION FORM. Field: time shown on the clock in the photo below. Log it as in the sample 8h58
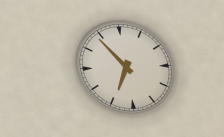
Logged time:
6h54
